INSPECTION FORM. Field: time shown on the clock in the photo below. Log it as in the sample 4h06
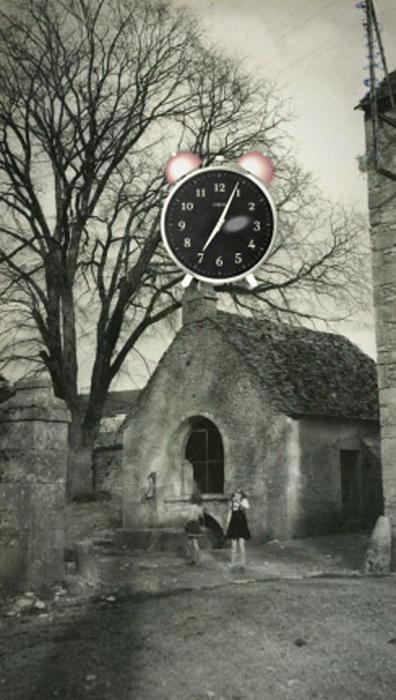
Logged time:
7h04
